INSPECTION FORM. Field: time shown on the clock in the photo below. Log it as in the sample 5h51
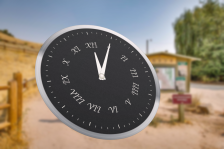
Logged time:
12h05
